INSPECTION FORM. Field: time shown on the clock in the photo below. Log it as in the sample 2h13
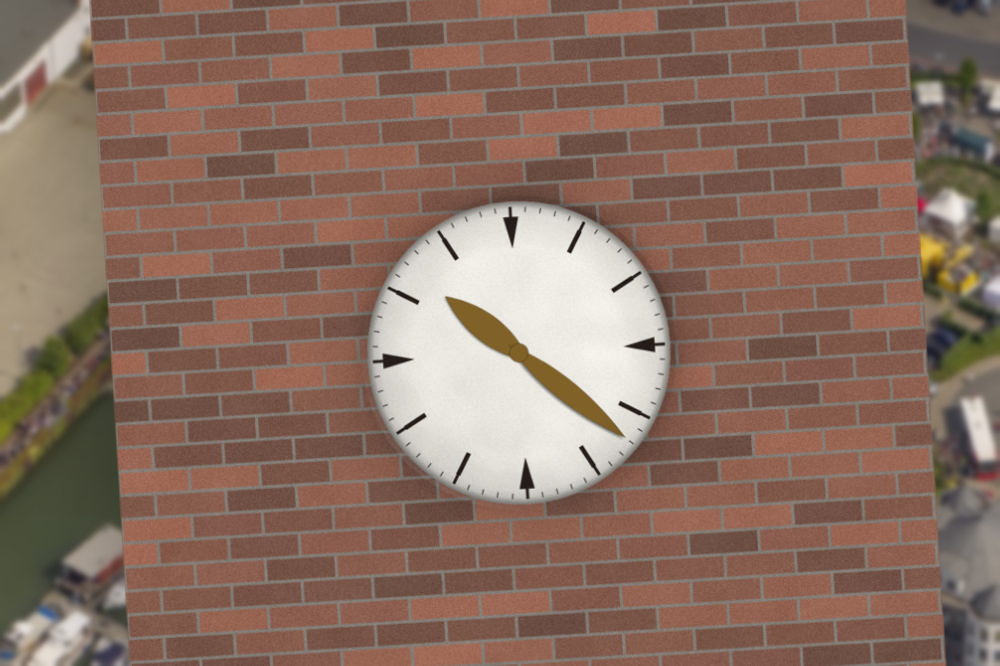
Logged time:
10h22
